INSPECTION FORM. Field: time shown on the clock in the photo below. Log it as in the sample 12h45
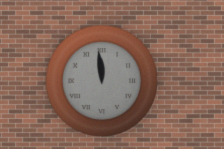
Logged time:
11h59
